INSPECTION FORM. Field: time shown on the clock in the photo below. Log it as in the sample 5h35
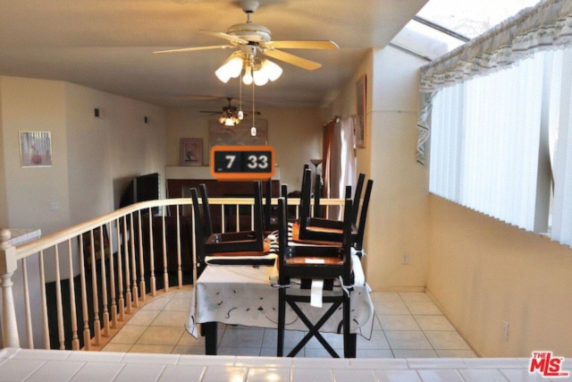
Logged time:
7h33
